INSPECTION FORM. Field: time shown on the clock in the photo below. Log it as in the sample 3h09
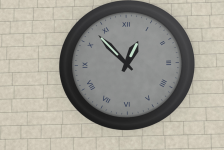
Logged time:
12h53
